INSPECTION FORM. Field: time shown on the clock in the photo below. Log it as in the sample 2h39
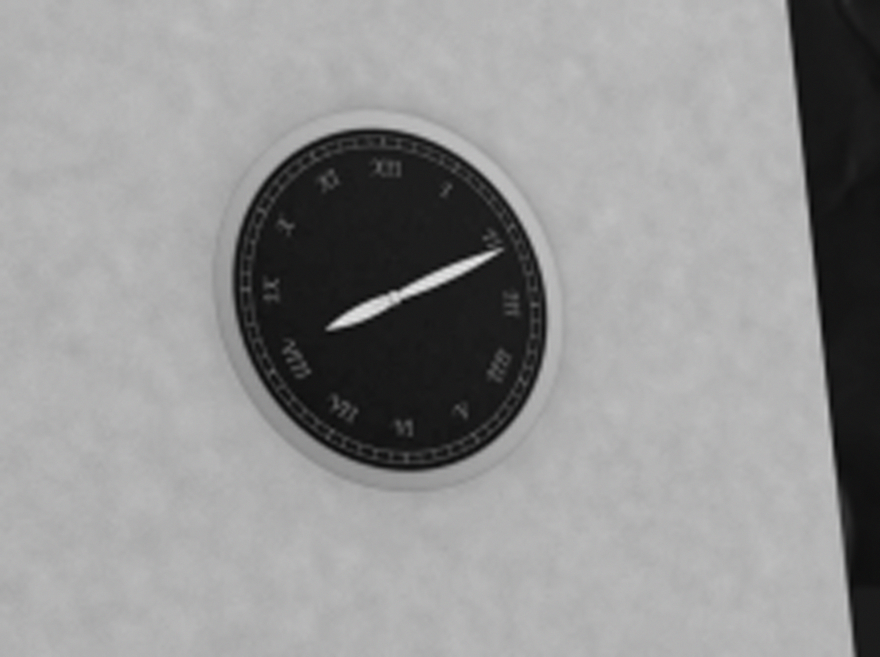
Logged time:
8h11
